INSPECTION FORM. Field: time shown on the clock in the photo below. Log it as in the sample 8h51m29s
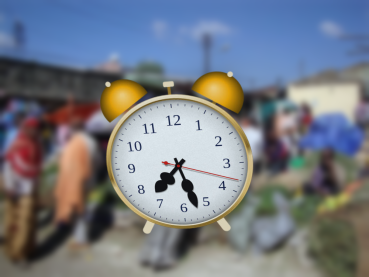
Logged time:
7h27m18s
